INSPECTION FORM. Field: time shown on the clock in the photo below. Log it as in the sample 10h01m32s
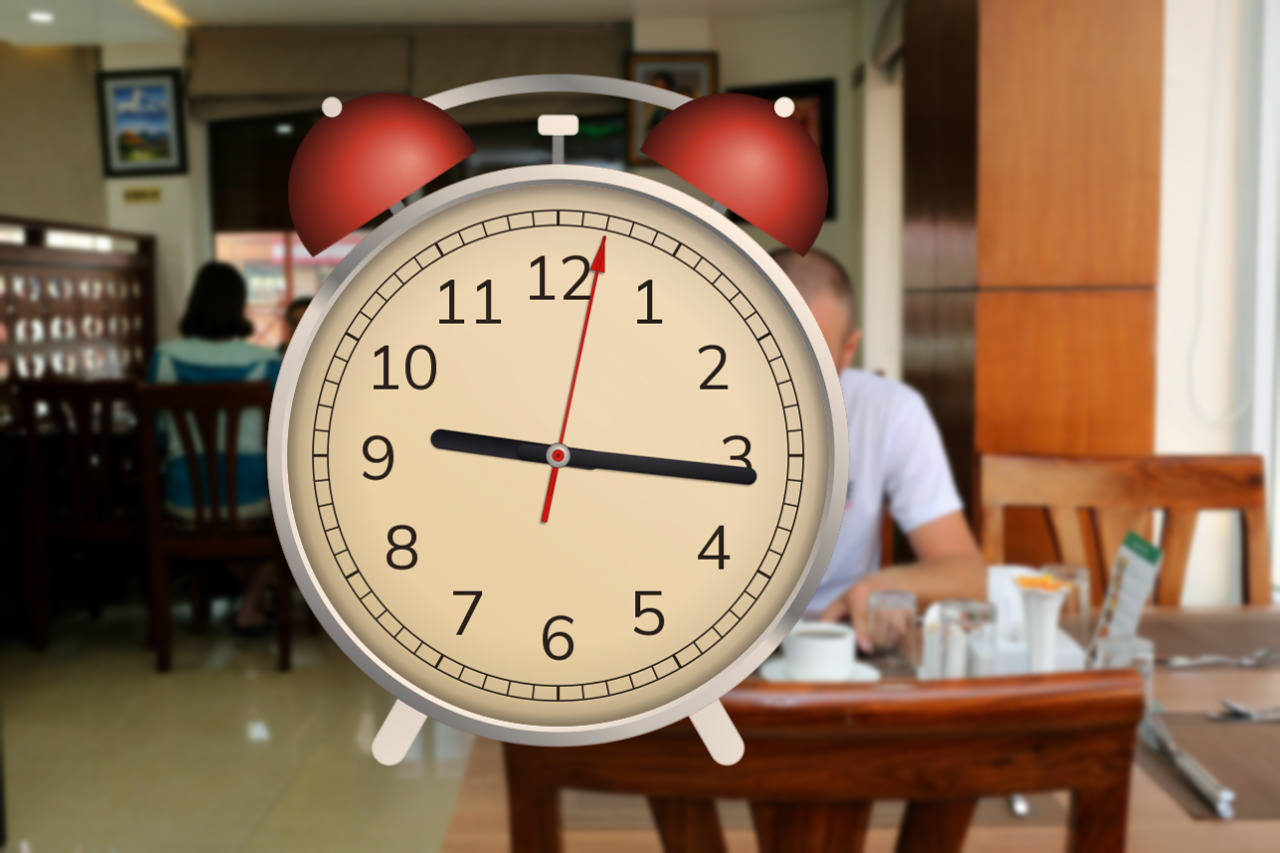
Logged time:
9h16m02s
